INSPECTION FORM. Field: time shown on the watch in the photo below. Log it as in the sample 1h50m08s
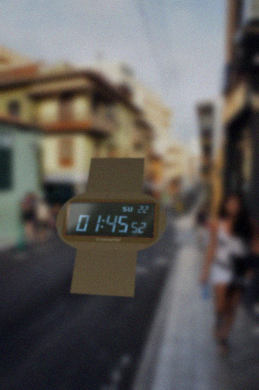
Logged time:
1h45m52s
